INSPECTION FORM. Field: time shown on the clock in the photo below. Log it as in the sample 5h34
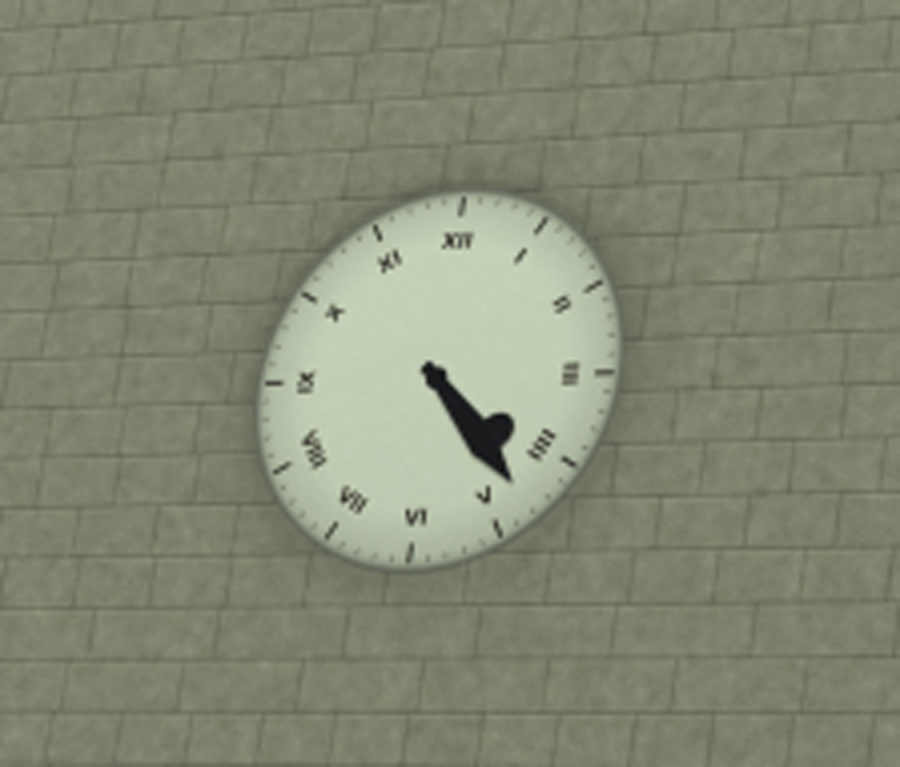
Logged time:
4h23
